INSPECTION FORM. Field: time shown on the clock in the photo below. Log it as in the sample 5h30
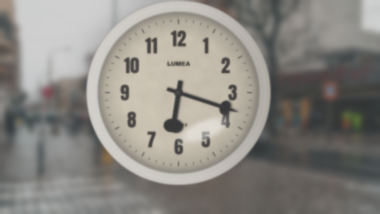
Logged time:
6h18
